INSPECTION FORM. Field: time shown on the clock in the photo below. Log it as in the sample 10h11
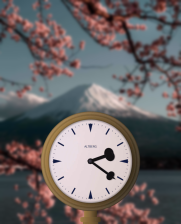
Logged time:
2h21
